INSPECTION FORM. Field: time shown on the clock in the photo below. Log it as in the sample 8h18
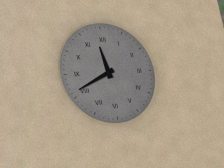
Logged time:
11h41
